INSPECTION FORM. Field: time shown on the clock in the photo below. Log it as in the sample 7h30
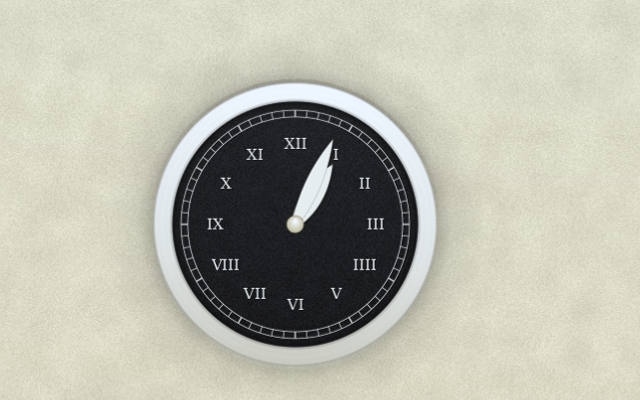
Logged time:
1h04
